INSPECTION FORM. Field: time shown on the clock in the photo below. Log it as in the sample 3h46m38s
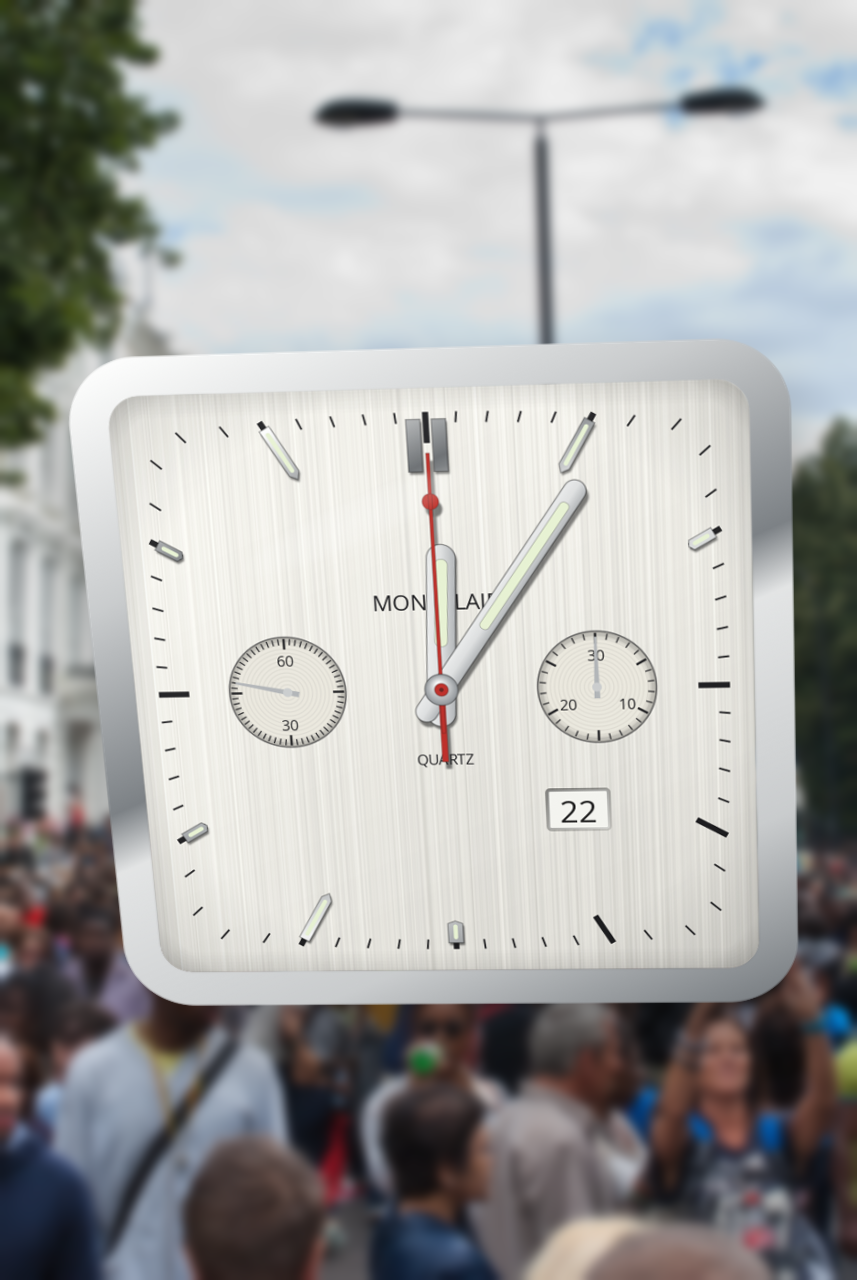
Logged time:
12h05m47s
